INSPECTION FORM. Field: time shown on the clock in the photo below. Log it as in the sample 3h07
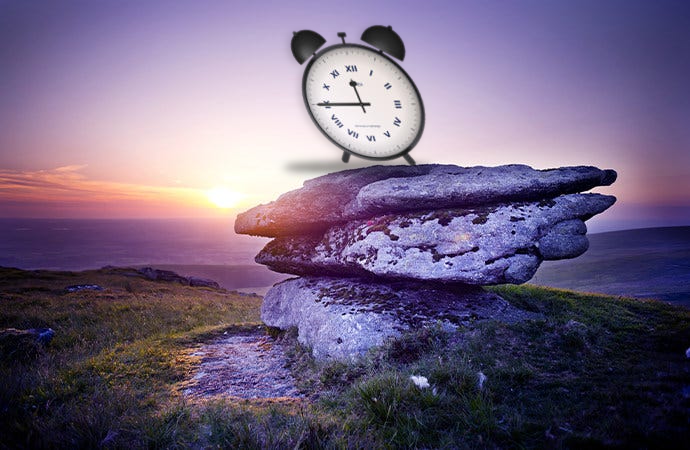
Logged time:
11h45
